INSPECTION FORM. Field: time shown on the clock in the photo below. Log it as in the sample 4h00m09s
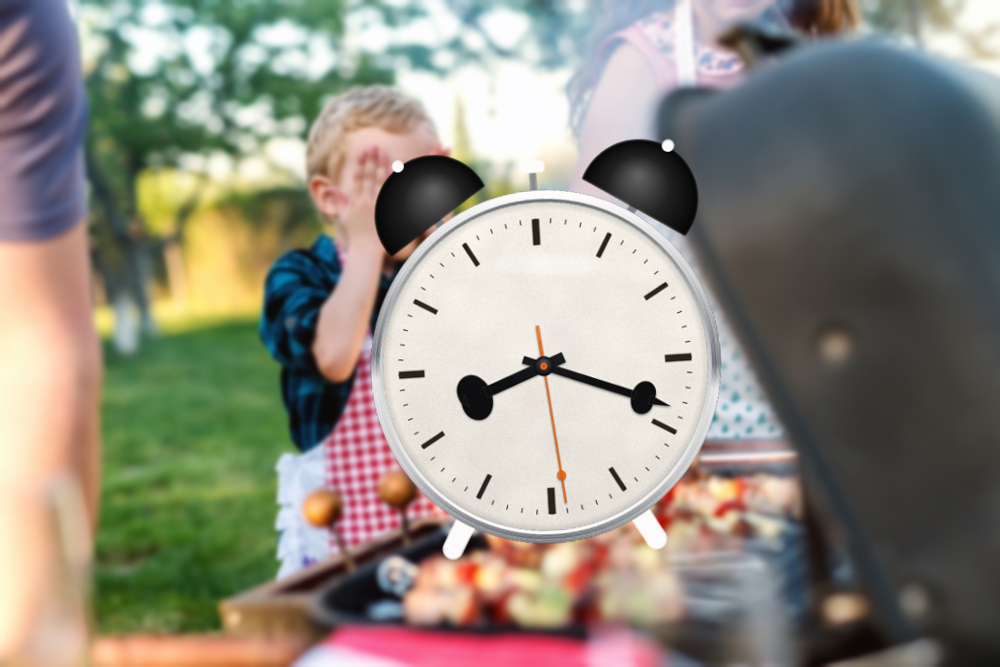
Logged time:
8h18m29s
